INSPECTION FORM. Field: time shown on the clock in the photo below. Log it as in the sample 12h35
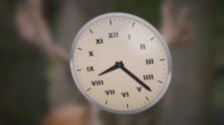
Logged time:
8h23
